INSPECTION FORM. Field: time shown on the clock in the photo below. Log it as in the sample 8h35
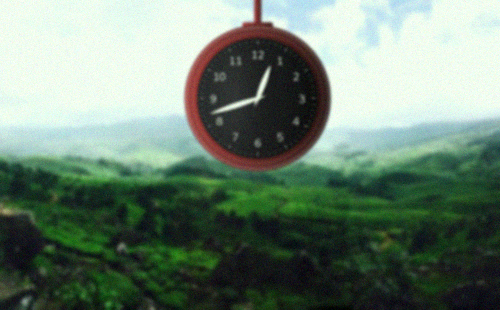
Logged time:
12h42
